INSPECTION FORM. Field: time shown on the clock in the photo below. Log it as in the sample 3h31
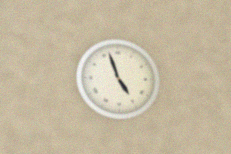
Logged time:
4h57
